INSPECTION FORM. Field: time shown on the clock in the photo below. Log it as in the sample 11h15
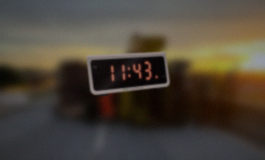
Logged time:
11h43
